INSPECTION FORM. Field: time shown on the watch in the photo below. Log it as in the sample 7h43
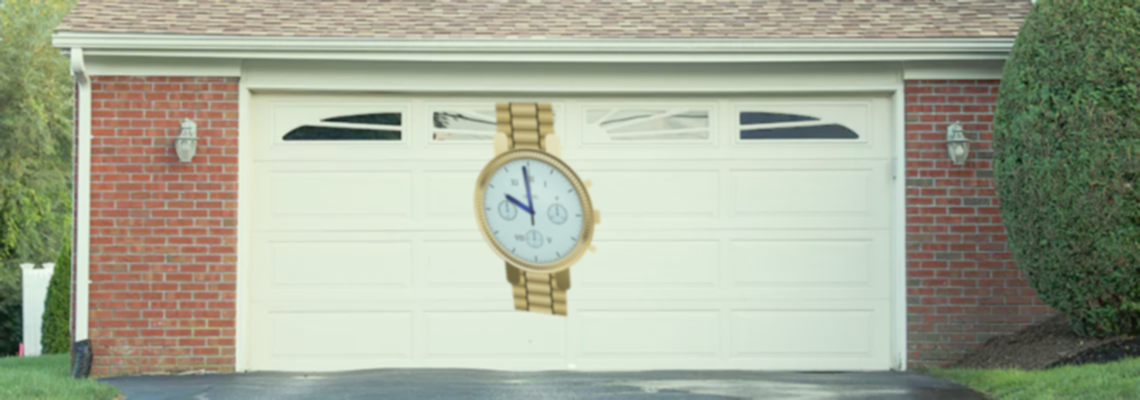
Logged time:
9h59
